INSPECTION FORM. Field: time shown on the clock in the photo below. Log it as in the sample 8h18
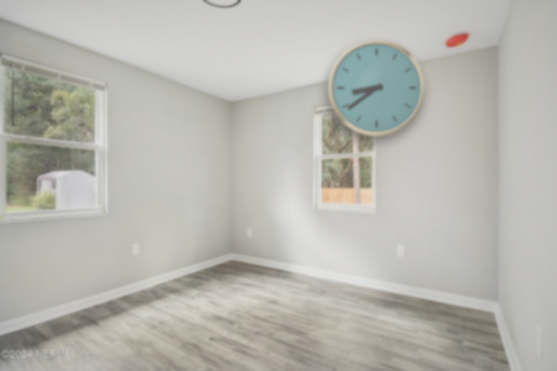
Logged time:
8h39
